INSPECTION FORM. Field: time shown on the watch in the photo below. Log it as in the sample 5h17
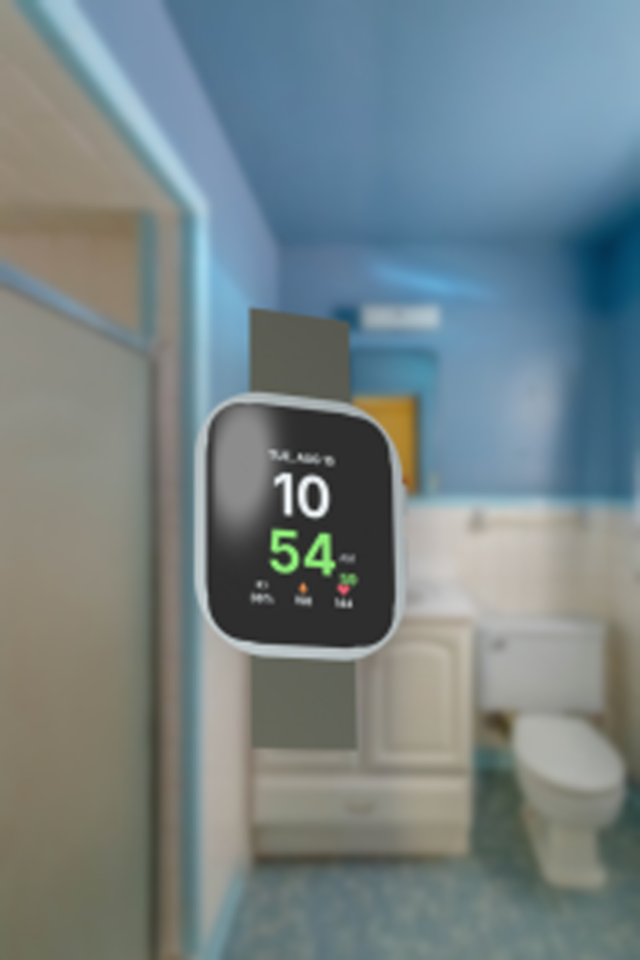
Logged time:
10h54
